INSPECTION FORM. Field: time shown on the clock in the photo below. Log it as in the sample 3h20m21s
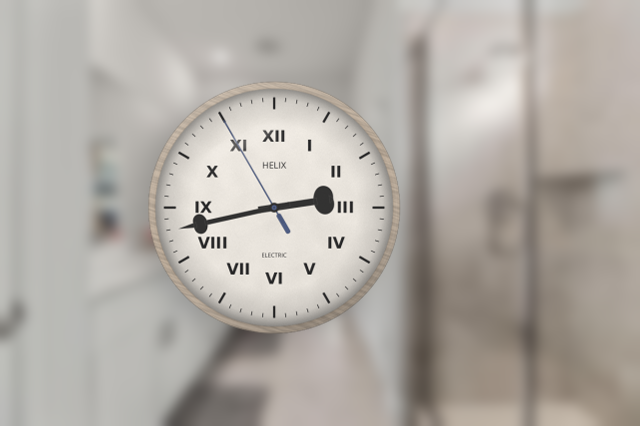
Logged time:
2h42m55s
